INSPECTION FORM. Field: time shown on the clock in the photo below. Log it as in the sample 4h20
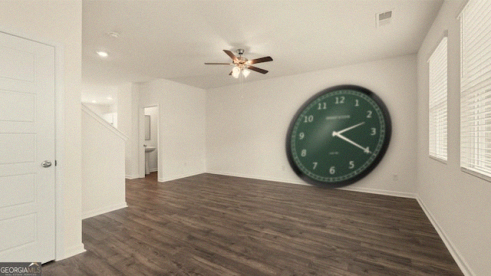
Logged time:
2h20
